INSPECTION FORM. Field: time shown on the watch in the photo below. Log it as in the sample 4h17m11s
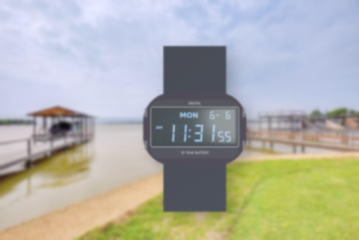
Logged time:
11h31m55s
